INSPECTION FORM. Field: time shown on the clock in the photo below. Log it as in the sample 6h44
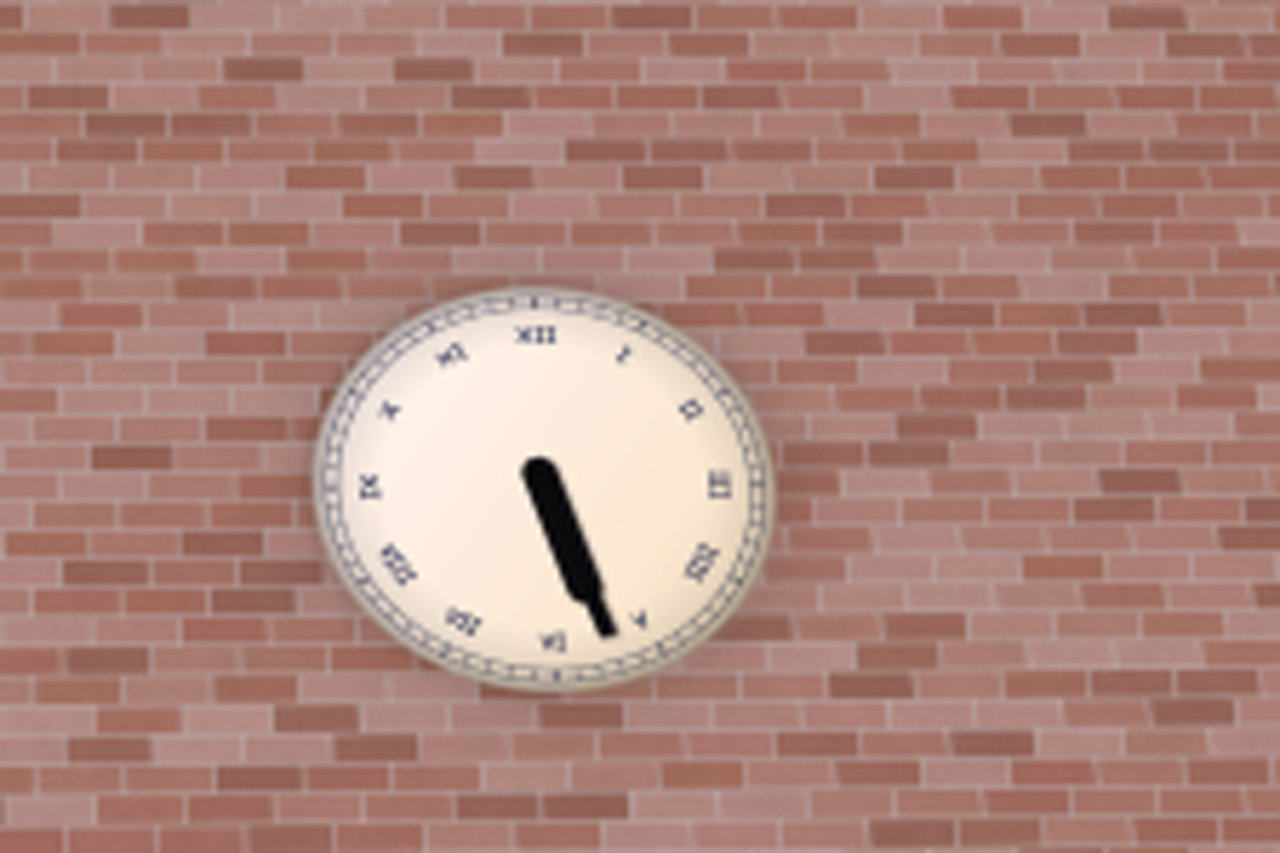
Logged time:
5h27
